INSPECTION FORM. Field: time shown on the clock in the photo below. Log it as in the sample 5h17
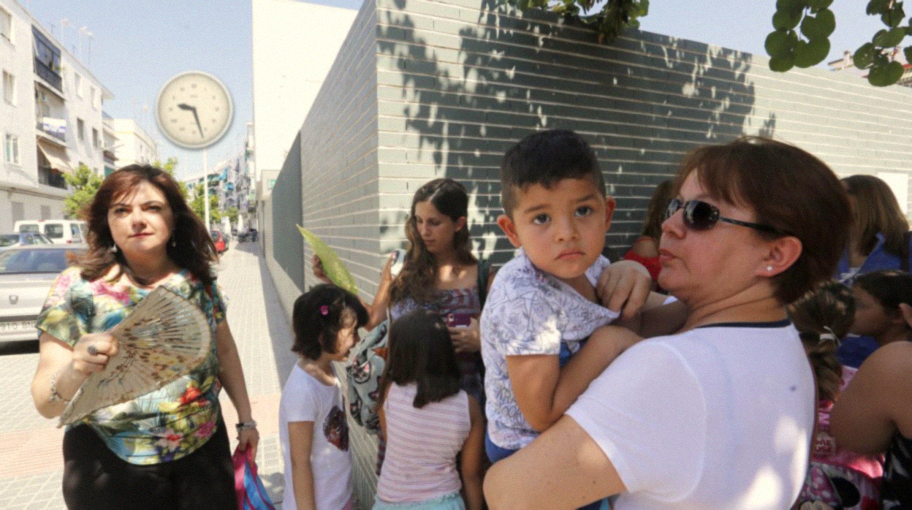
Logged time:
9h27
